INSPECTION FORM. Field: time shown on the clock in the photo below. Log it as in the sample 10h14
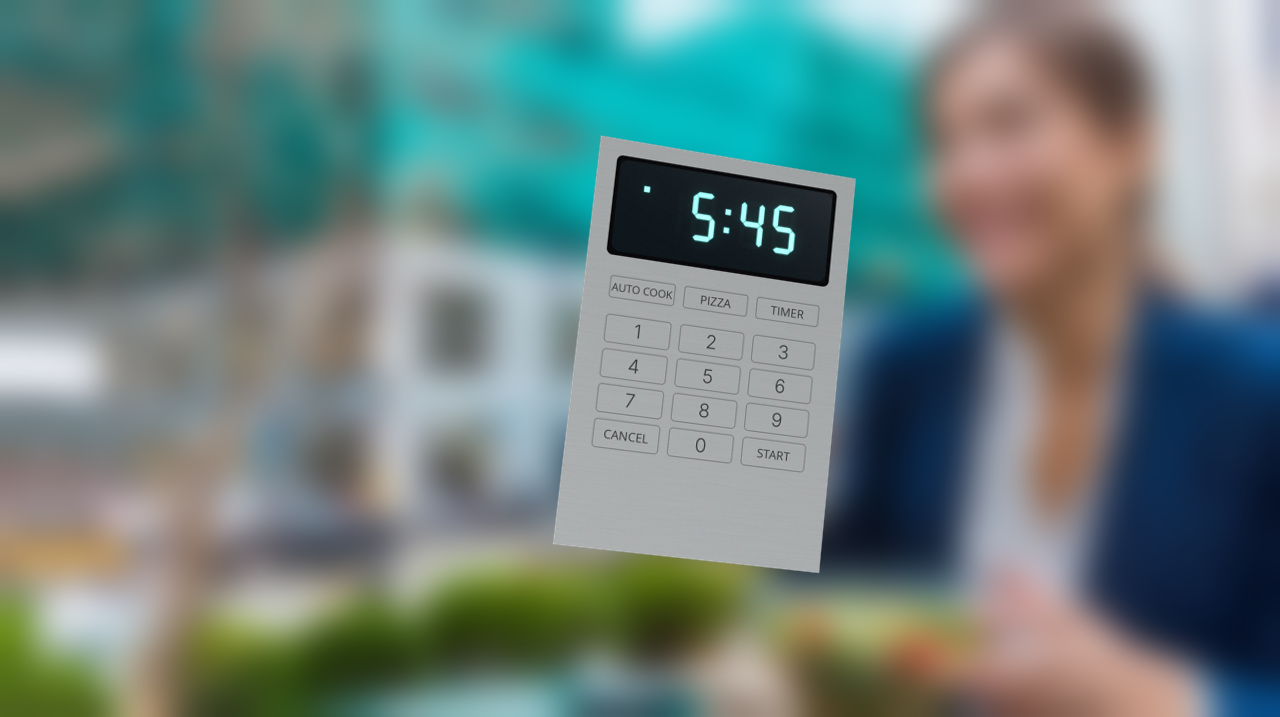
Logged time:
5h45
